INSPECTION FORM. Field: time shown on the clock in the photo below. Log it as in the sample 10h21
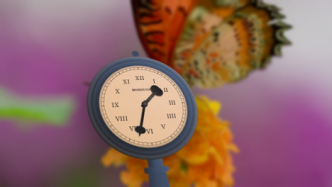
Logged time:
1h33
